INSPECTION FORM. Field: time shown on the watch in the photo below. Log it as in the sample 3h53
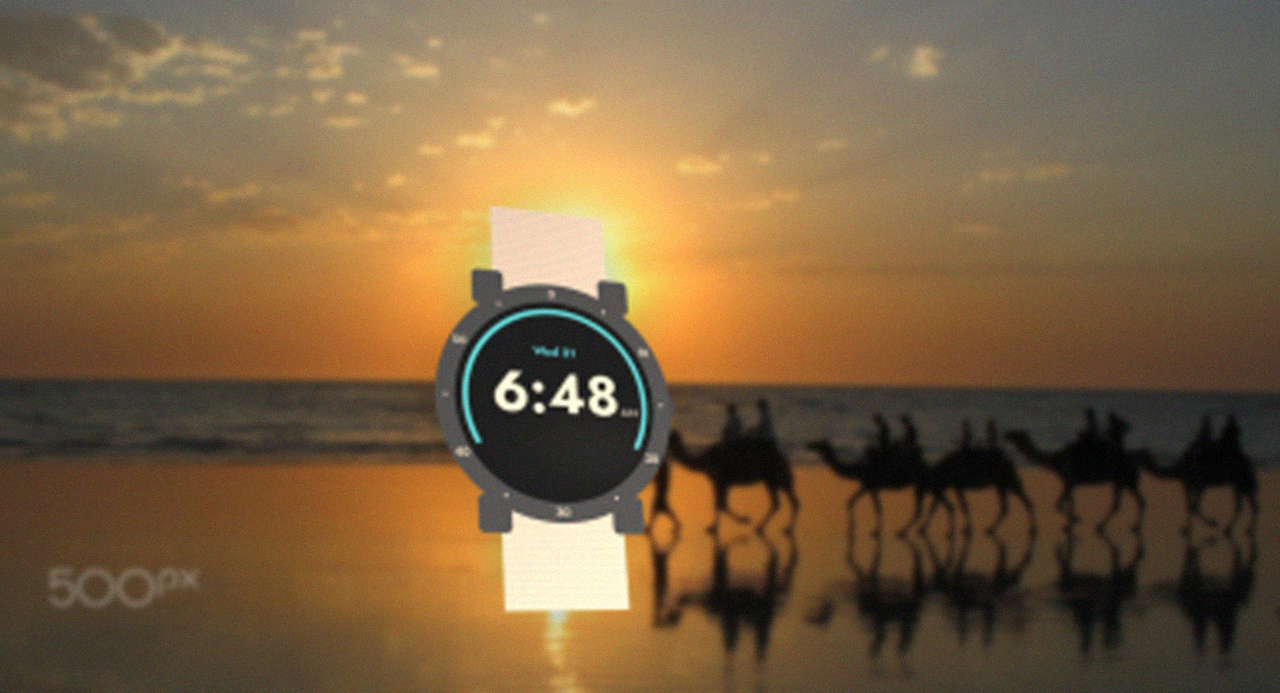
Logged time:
6h48
